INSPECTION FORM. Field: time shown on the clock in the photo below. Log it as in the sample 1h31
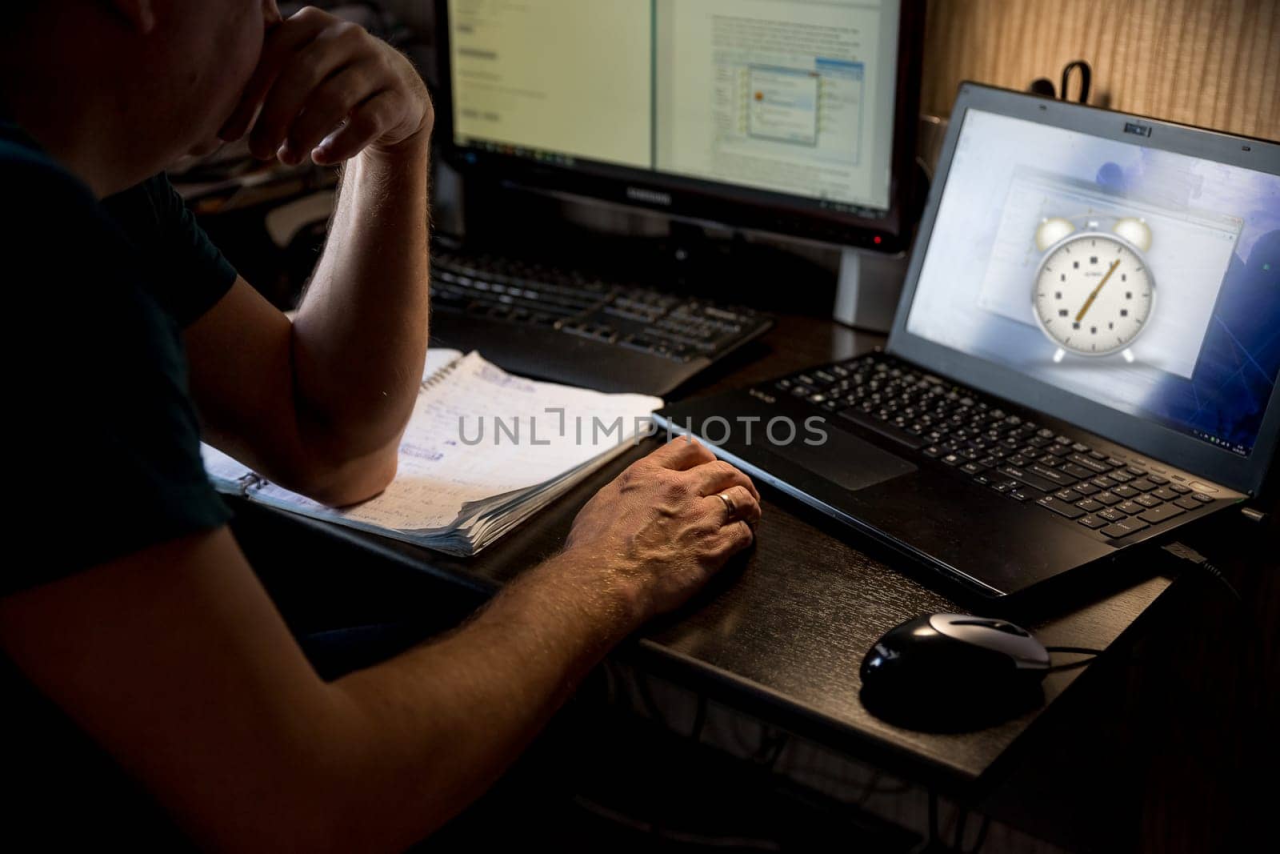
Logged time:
7h06
